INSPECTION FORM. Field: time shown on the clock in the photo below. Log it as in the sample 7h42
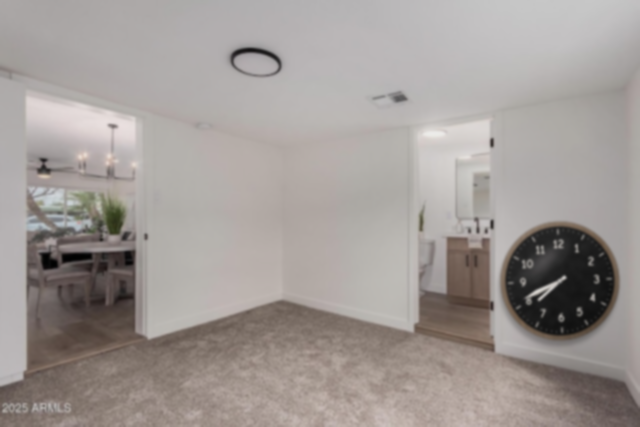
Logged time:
7h41
